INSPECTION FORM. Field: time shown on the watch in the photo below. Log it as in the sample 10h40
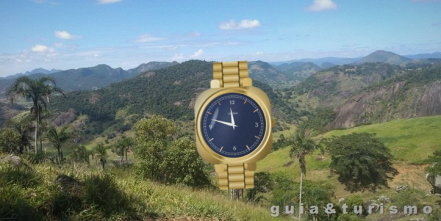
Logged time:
11h48
